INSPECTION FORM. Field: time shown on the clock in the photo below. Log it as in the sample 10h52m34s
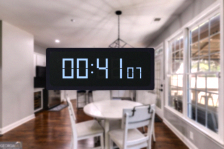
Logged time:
0h41m07s
